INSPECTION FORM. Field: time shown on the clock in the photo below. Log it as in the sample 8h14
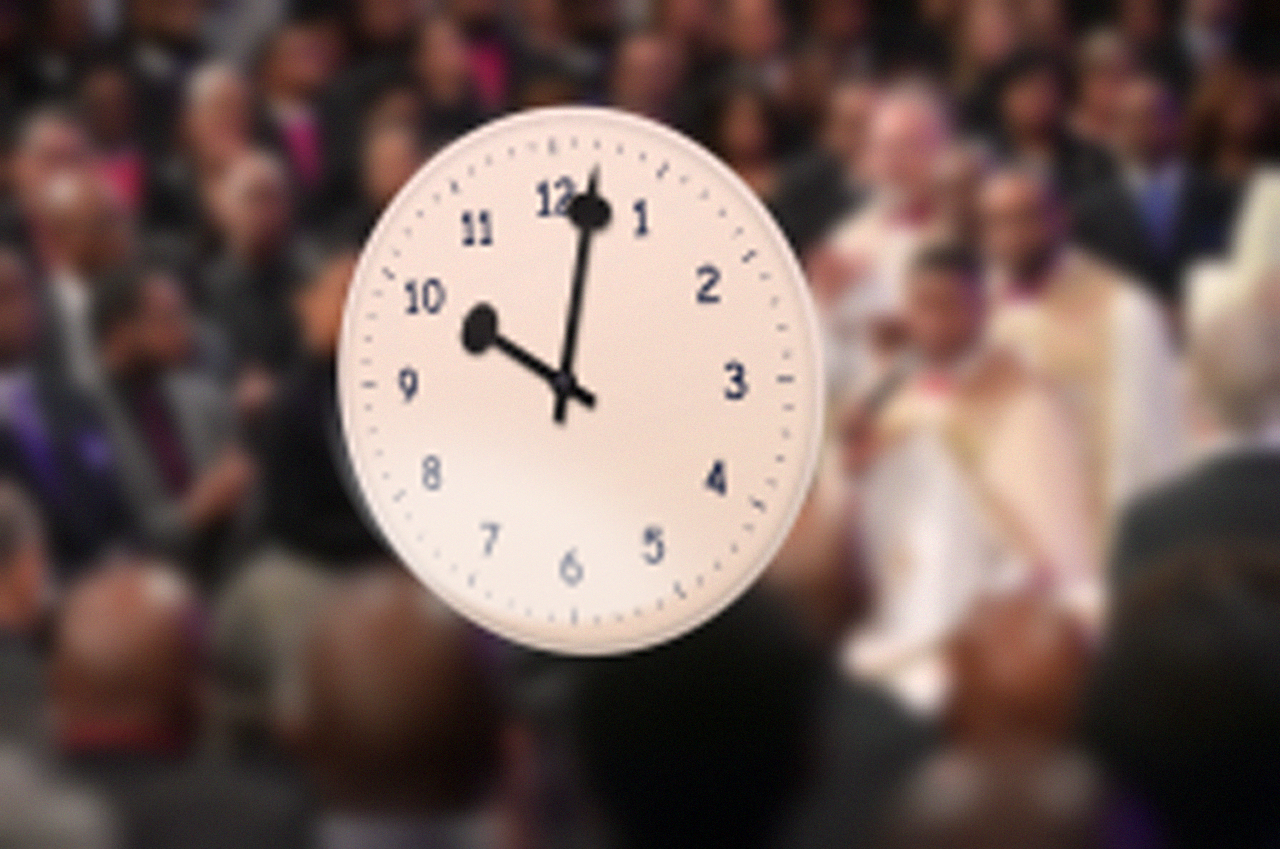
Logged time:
10h02
